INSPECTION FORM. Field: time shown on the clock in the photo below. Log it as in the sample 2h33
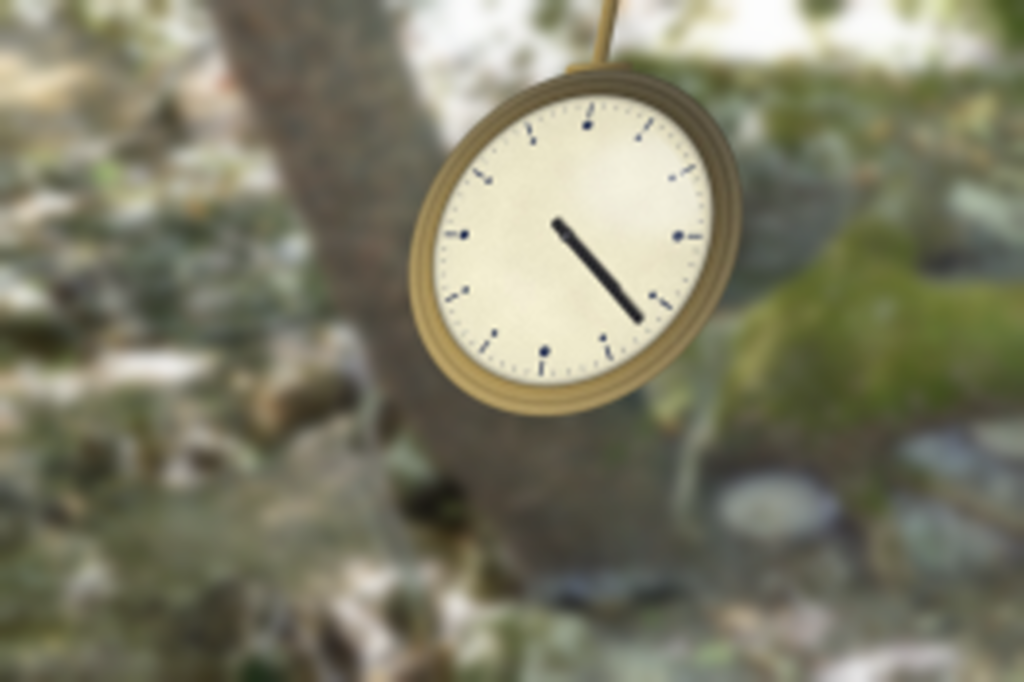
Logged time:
4h22
